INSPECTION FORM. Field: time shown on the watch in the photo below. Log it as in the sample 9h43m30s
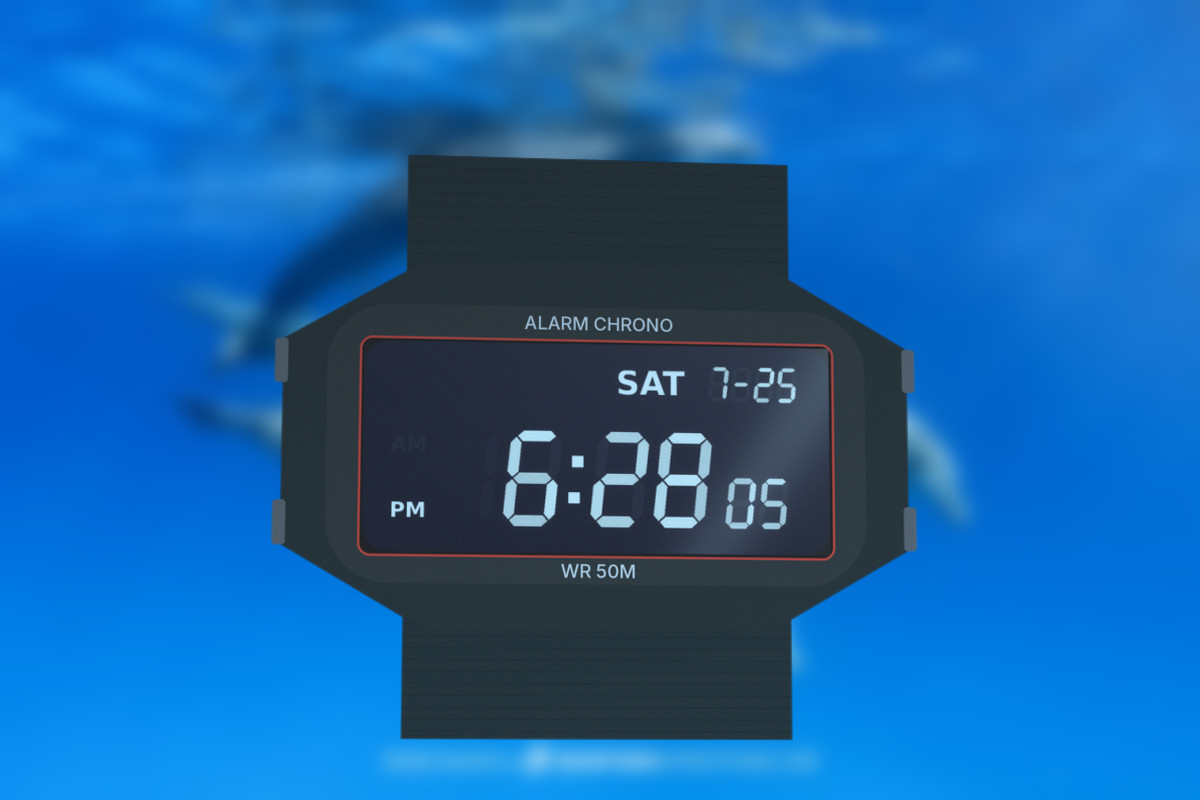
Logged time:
6h28m05s
